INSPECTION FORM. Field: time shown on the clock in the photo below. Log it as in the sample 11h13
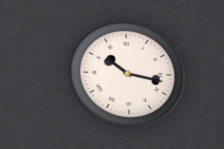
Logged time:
10h17
